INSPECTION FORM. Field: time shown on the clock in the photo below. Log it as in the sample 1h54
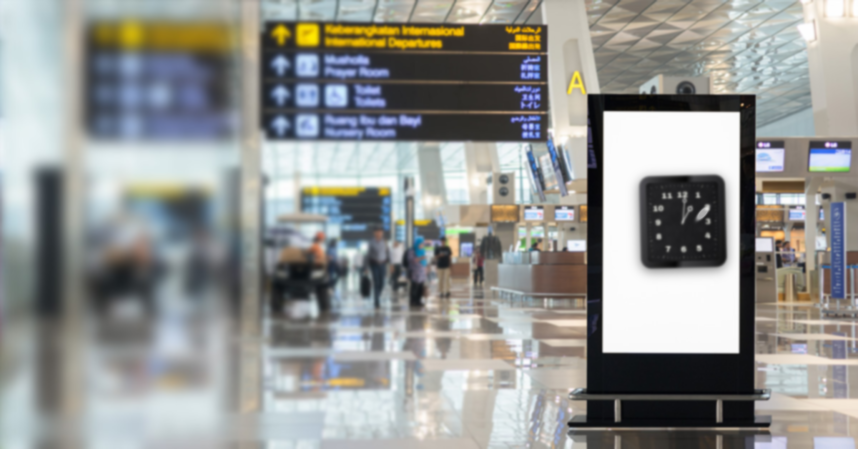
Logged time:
1h01
